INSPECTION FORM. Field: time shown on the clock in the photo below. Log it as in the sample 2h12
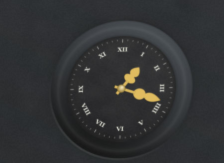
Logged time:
1h18
